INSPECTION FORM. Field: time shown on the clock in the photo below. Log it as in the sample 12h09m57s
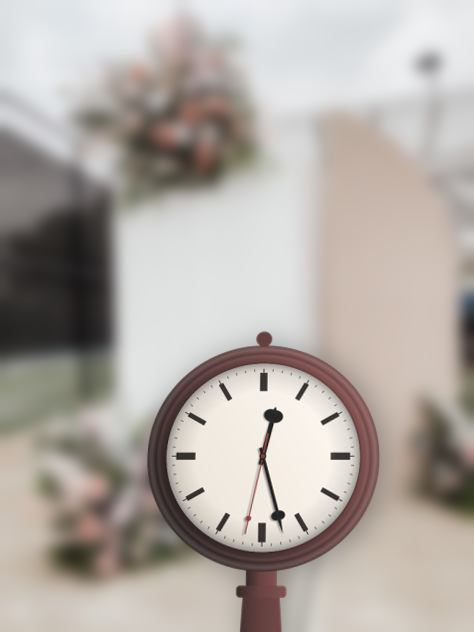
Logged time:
12h27m32s
